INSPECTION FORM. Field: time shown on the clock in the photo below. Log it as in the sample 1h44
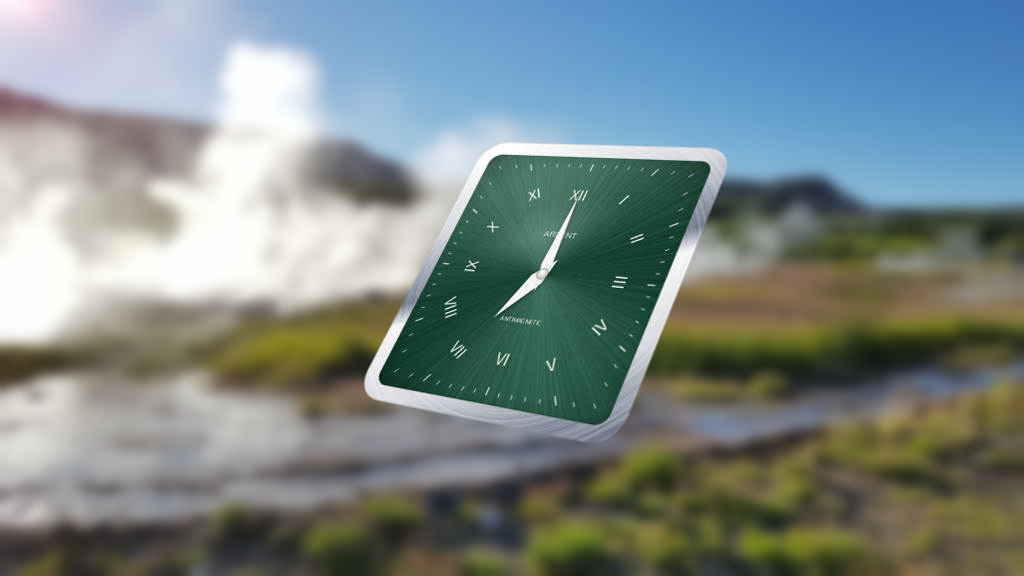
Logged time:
7h00
